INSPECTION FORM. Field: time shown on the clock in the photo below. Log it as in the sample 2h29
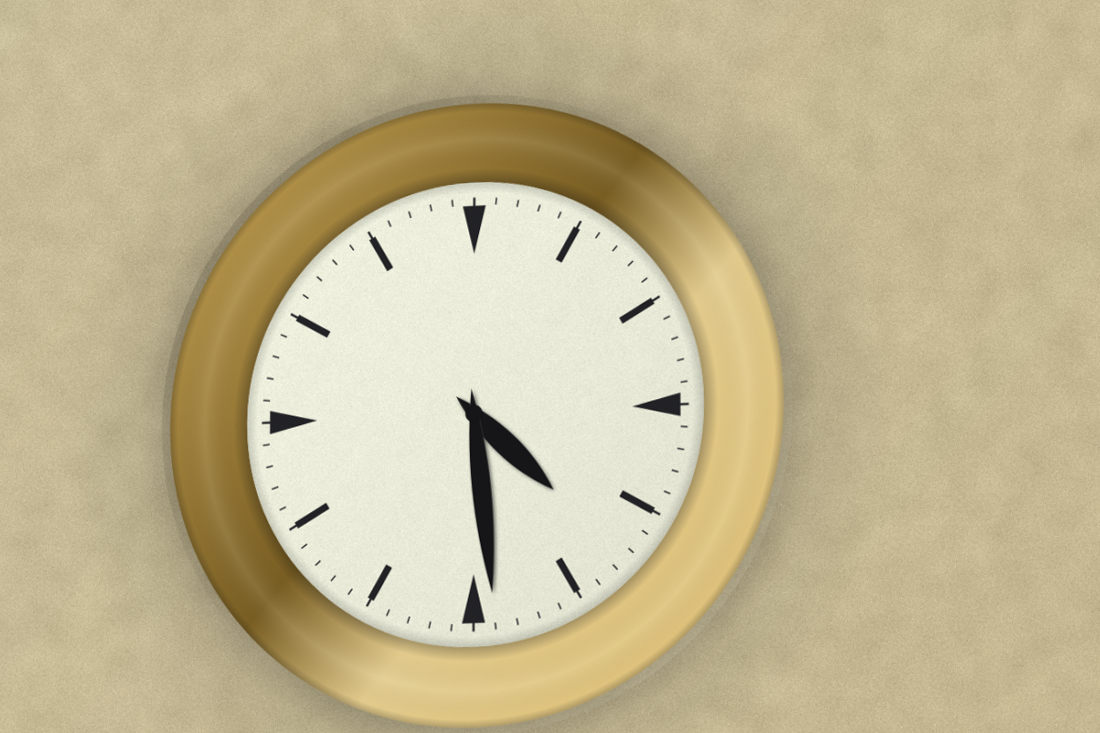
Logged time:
4h29
